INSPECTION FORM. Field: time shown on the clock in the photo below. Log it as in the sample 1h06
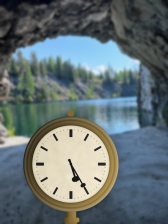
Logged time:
5h25
